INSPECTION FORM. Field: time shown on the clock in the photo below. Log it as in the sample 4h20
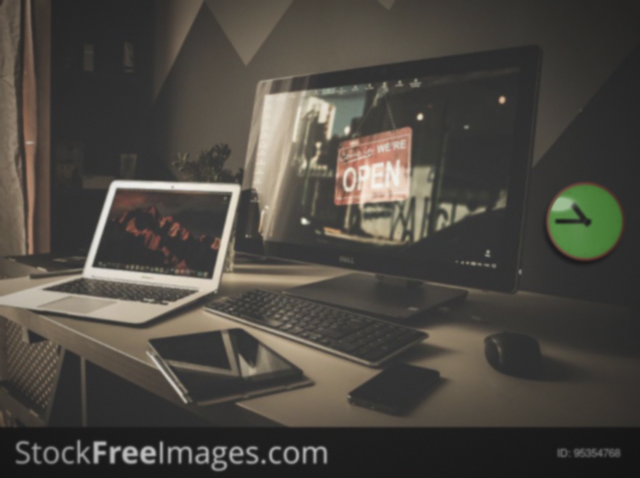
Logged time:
10h45
